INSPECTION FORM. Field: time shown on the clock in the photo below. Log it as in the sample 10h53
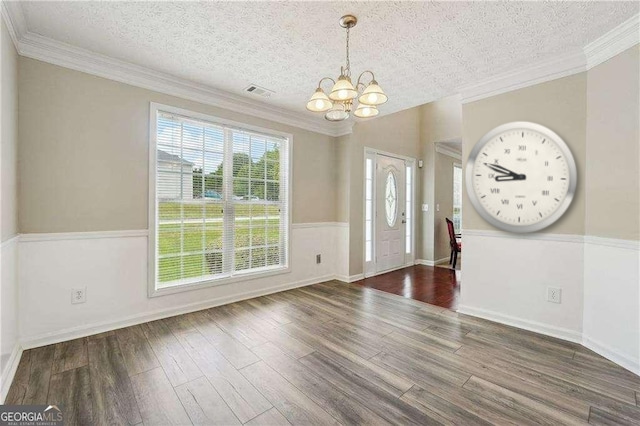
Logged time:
8h48
